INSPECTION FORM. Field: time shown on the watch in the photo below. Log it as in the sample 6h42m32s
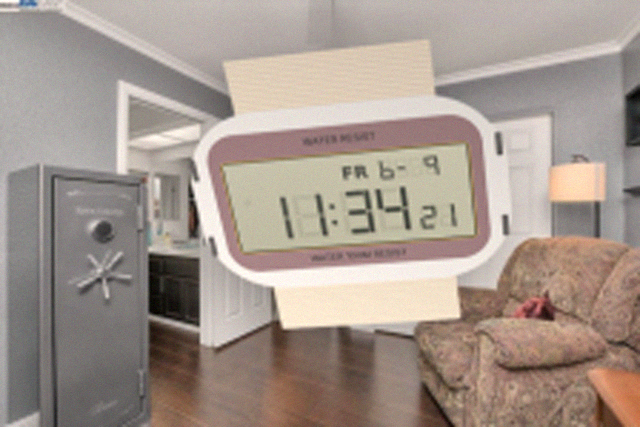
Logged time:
11h34m21s
